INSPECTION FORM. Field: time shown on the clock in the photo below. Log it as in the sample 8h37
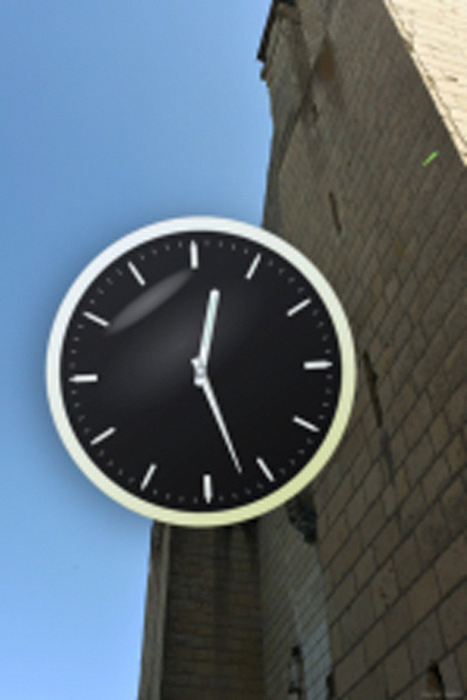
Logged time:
12h27
